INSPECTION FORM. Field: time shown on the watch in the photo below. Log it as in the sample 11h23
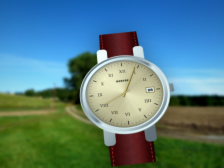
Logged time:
8h04
